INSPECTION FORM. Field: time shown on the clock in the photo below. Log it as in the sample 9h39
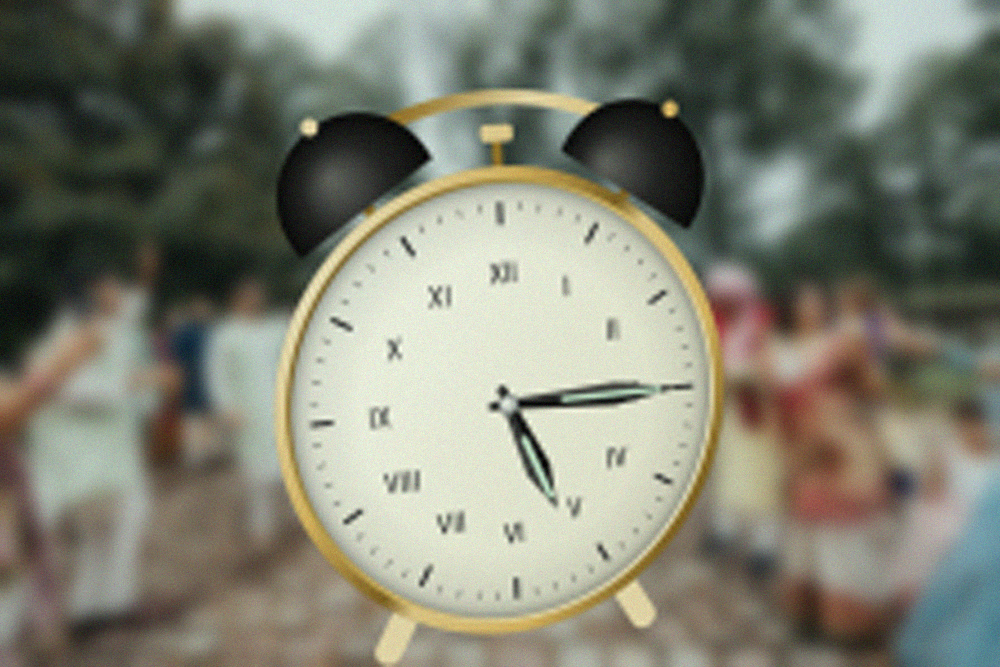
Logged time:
5h15
